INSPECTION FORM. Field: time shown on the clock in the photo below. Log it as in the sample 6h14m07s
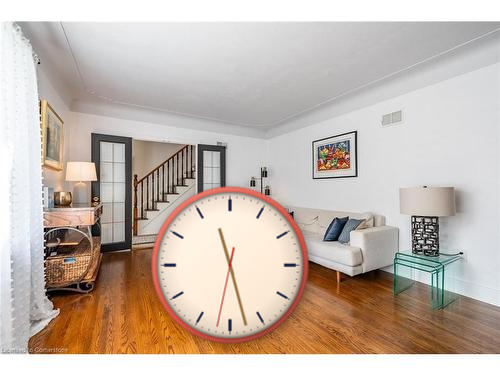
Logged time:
11h27m32s
